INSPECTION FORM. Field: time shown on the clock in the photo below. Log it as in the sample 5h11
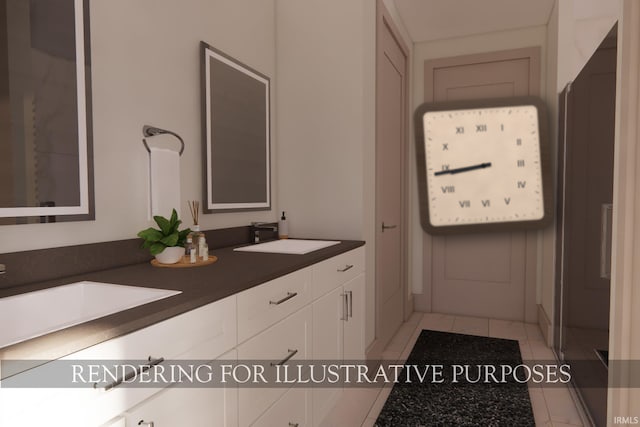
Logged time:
8h44
